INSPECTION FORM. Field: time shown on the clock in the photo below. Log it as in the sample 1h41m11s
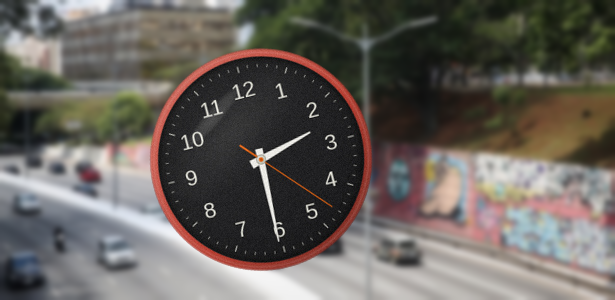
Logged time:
2h30m23s
